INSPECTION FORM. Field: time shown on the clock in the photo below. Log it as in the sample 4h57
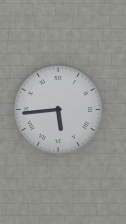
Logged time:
5h44
